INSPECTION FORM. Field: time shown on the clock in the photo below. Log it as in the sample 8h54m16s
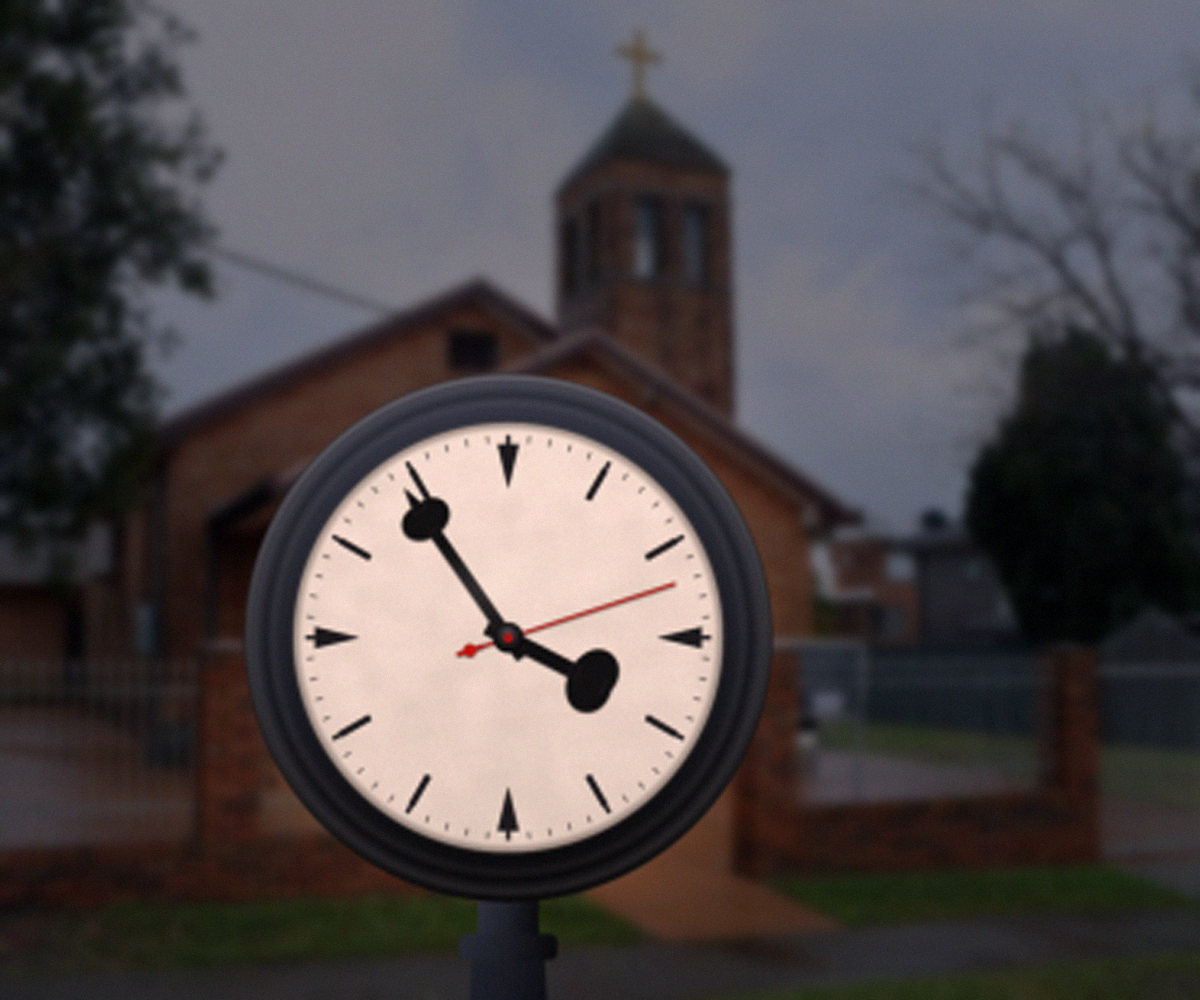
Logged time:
3h54m12s
